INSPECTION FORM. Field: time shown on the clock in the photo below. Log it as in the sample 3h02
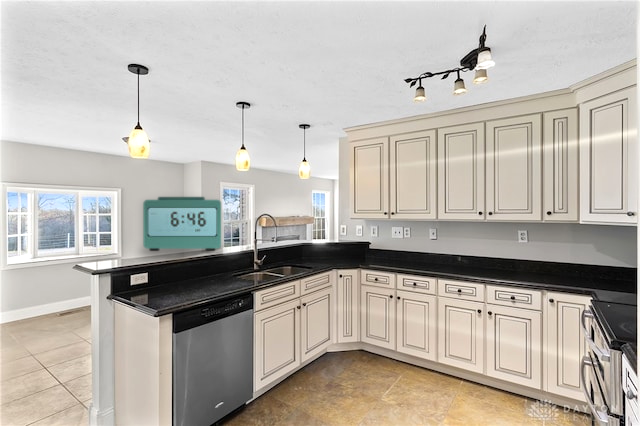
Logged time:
6h46
